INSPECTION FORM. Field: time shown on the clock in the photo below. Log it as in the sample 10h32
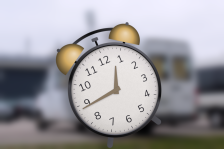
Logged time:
12h44
